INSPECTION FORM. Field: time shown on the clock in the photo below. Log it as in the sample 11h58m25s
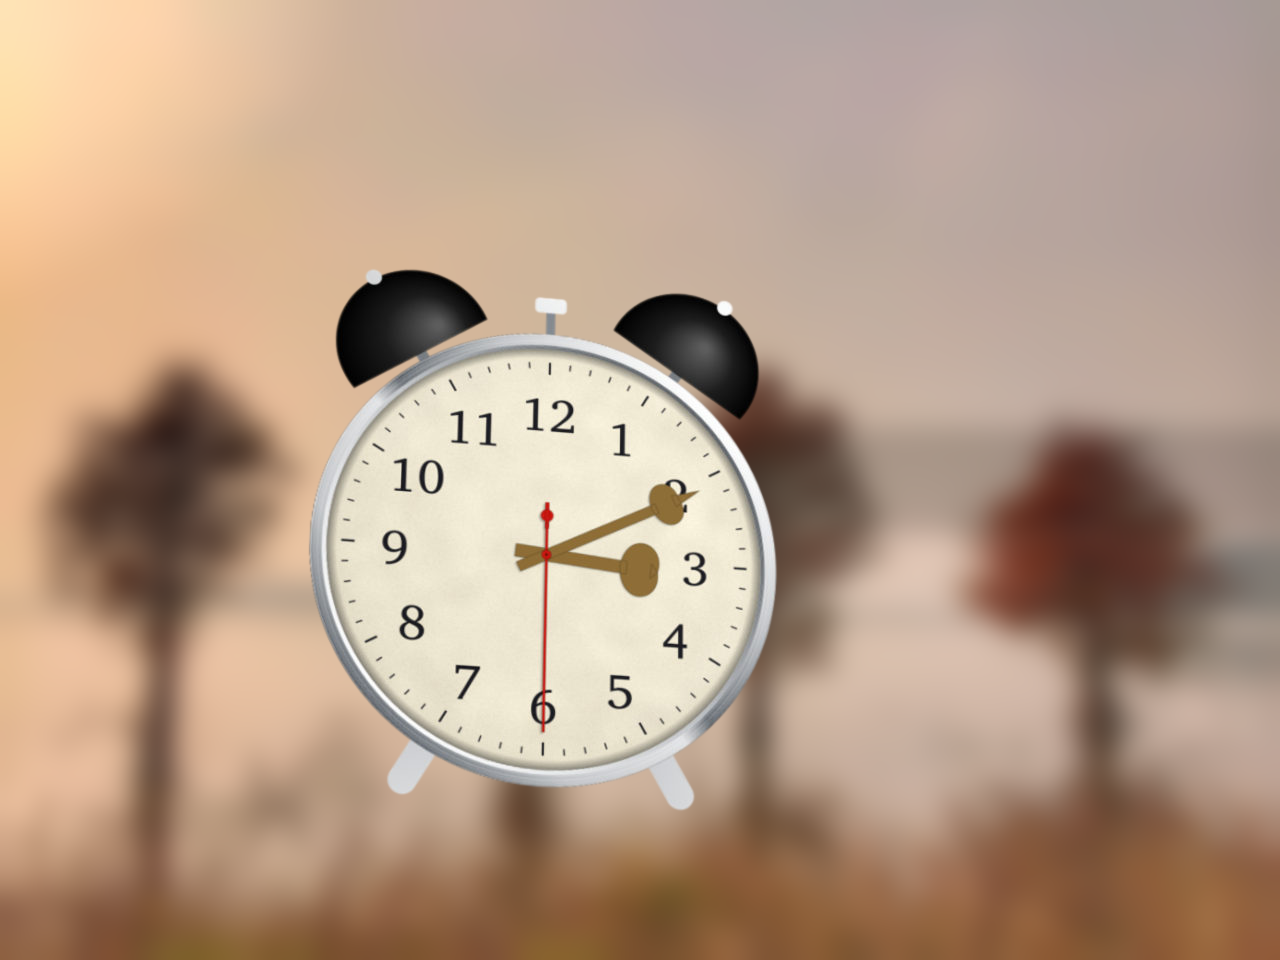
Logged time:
3h10m30s
